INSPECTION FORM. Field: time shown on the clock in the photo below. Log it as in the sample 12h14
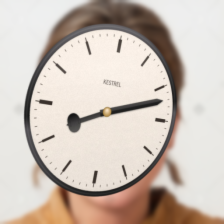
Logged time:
8h12
